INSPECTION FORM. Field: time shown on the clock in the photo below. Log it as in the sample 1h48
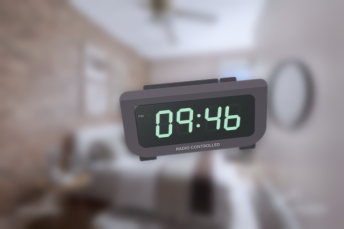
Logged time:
9h46
